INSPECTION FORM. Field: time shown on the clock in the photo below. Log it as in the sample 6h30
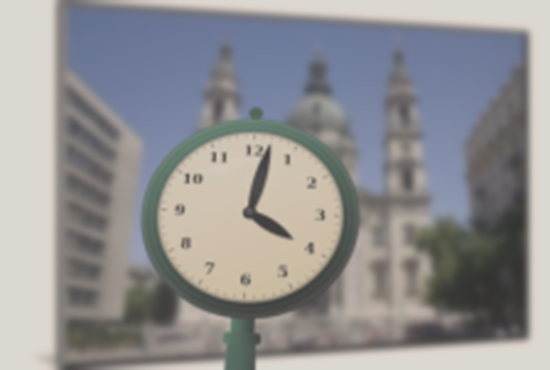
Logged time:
4h02
